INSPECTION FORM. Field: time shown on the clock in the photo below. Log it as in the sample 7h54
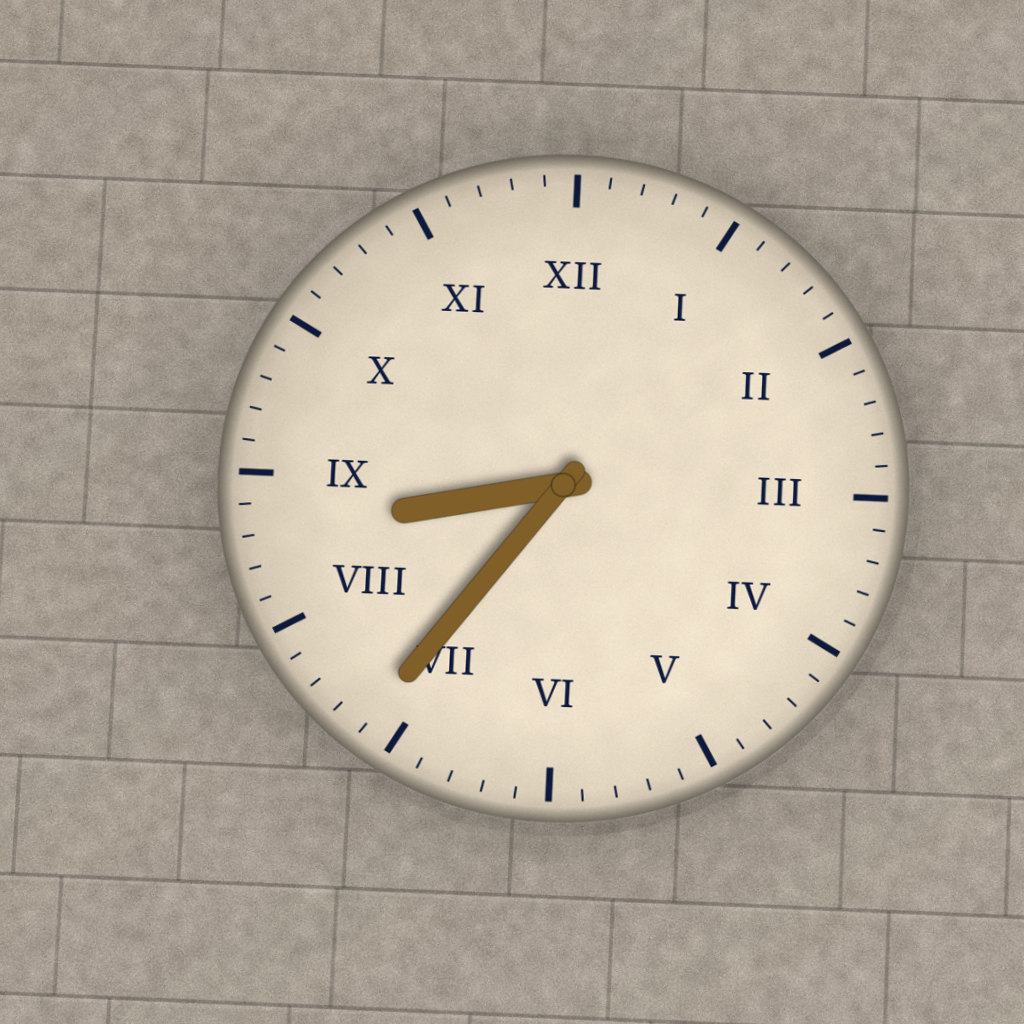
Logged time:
8h36
